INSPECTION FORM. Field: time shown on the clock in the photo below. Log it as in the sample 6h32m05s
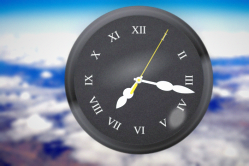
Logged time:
7h17m05s
